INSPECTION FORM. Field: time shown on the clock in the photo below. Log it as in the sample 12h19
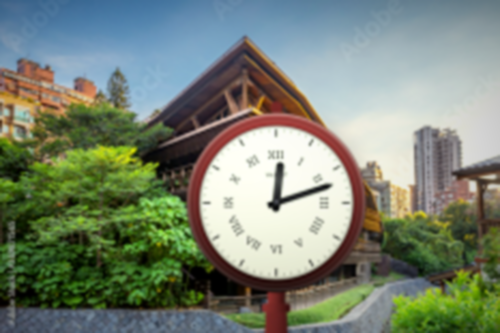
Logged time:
12h12
